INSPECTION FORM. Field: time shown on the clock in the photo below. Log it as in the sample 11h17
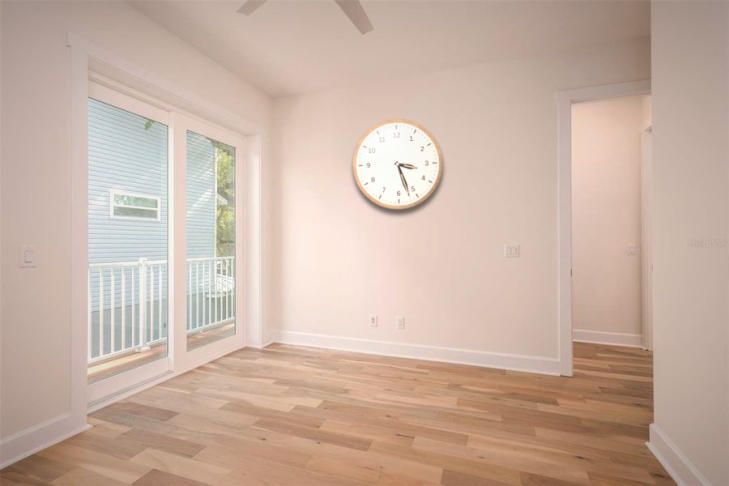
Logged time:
3h27
